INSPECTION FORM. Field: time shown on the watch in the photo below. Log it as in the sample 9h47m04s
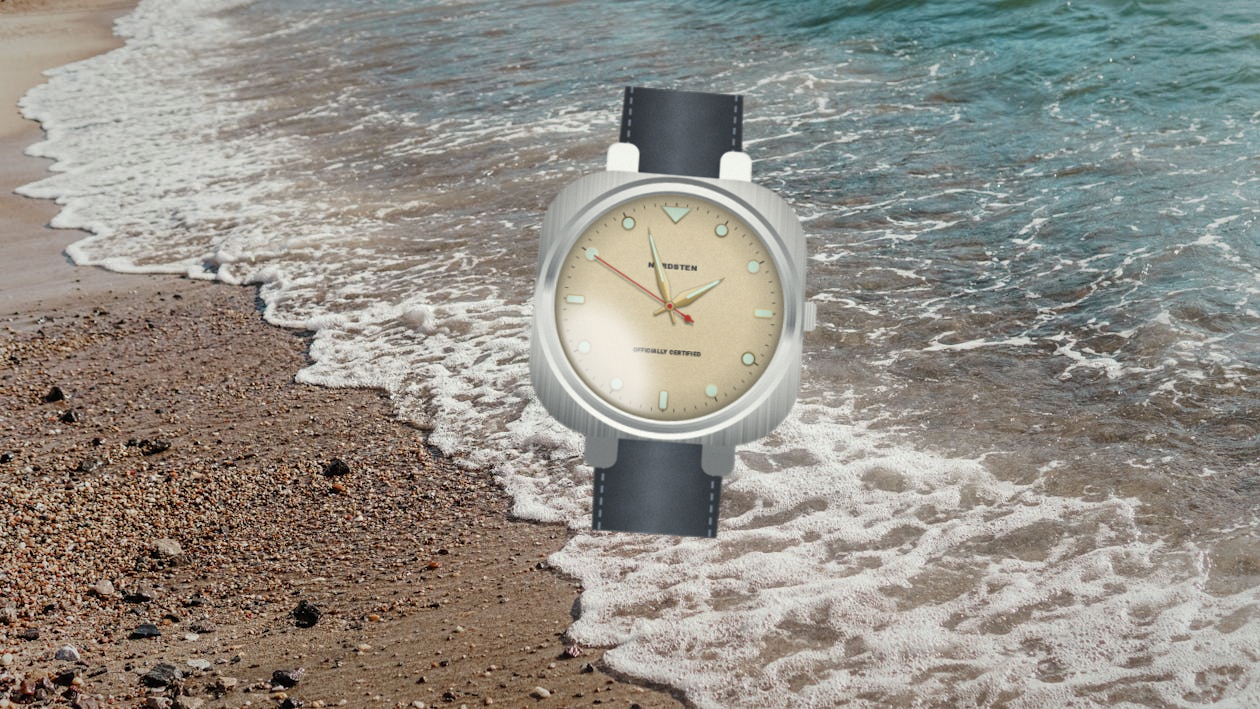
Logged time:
1h56m50s
